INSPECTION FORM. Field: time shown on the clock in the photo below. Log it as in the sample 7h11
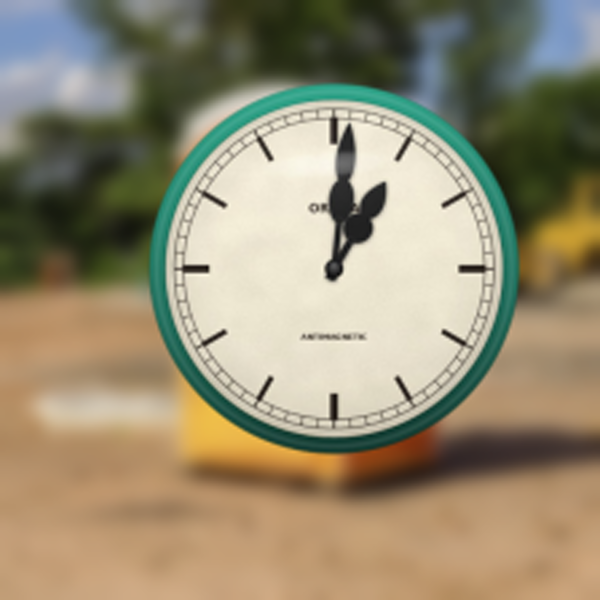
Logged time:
1h01
